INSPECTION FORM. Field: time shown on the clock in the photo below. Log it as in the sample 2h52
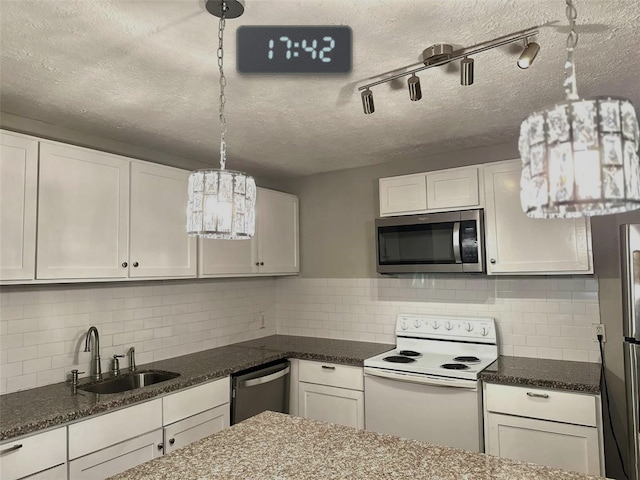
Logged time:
17h42
